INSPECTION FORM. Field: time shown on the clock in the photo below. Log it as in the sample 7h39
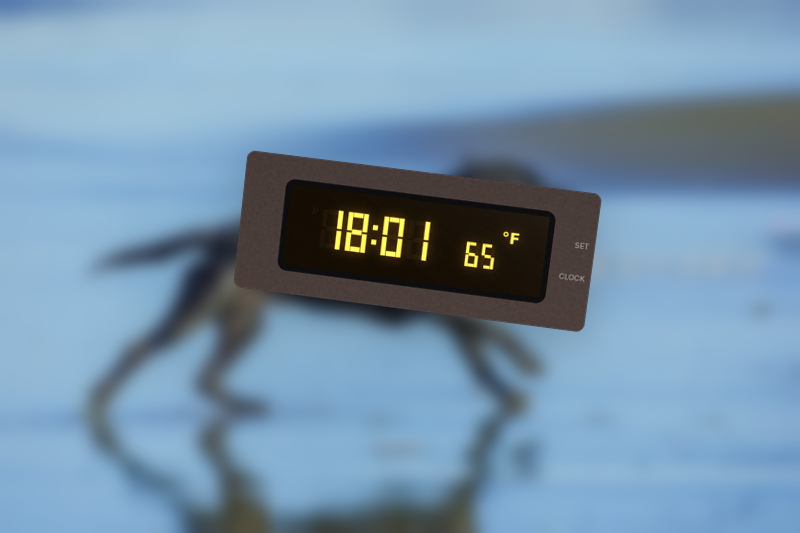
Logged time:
18h01
